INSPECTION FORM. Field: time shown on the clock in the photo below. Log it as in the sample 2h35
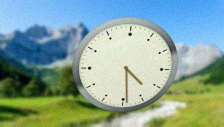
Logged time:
4h29
